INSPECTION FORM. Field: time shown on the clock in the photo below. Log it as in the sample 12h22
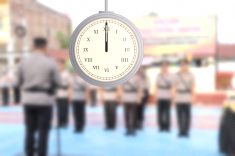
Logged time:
12h00
